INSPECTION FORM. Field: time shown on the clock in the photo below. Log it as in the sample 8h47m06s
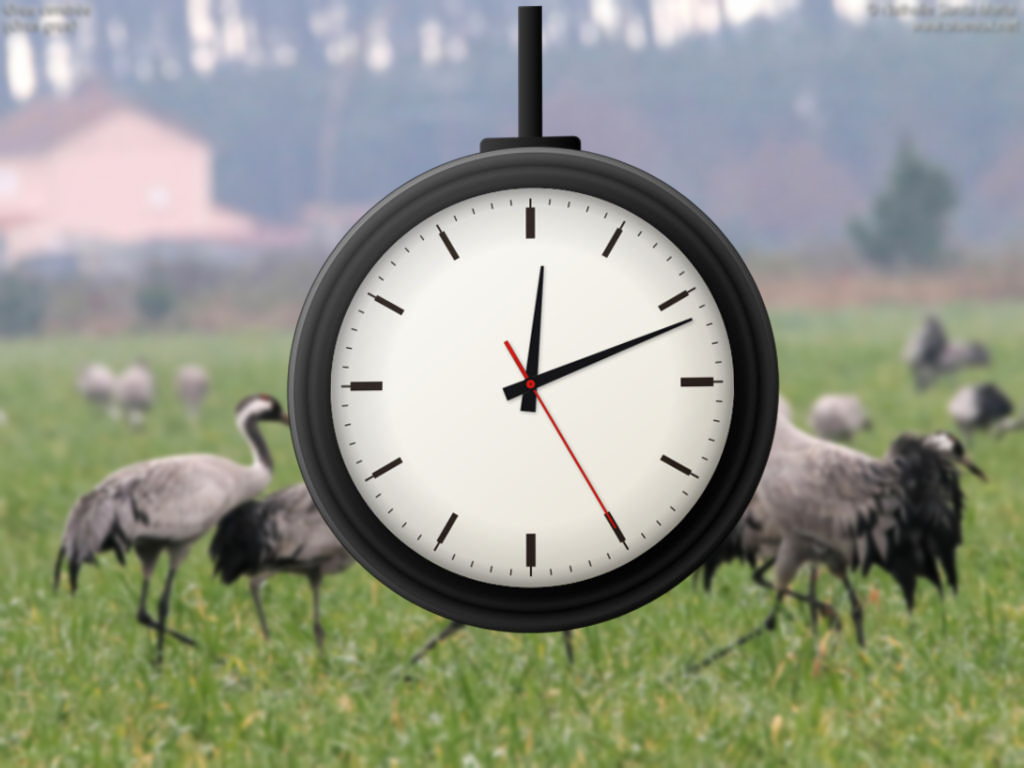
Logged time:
12h11m25s
